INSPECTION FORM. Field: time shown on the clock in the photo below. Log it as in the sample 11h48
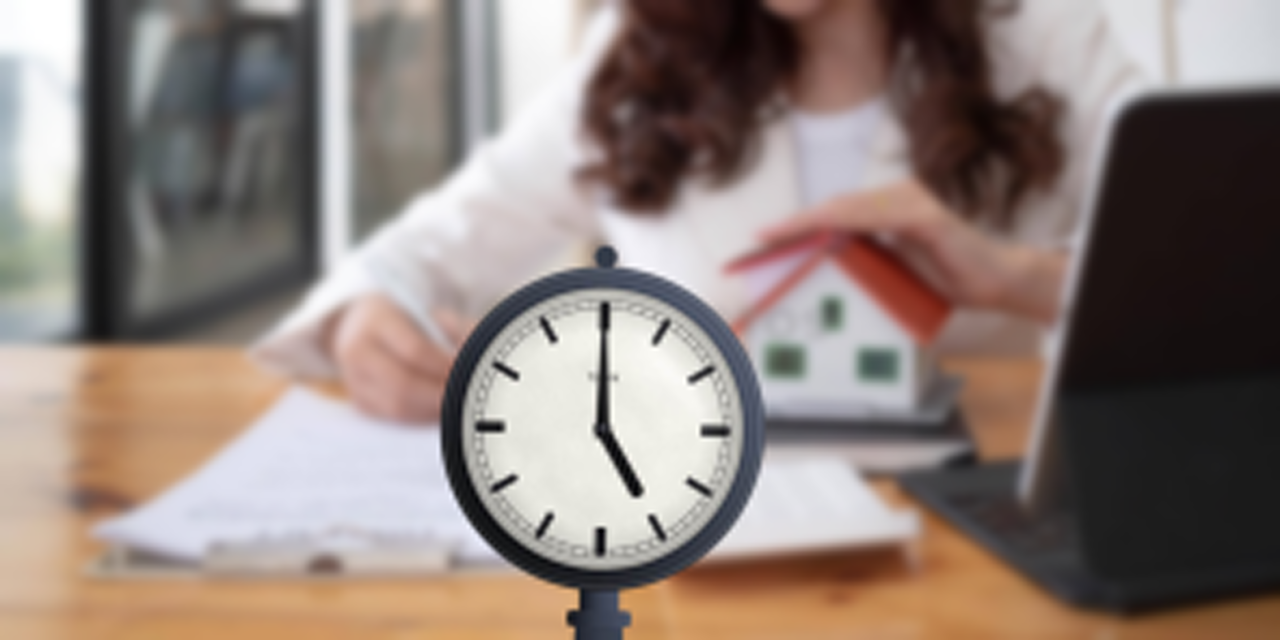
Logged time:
5h00
